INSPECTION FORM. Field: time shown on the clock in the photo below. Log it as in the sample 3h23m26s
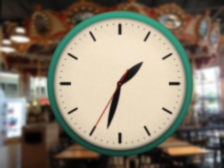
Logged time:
1h32m35s
